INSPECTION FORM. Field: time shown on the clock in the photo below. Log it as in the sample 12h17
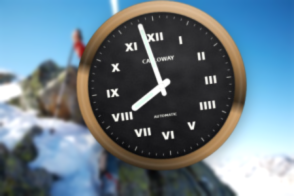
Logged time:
7h58
